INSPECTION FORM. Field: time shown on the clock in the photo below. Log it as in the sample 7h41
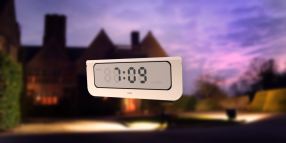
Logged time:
7h09
